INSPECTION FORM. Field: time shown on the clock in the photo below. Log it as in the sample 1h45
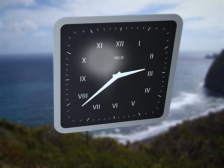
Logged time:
2h38
